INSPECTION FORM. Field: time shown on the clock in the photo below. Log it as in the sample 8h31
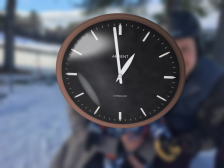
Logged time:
12h59
